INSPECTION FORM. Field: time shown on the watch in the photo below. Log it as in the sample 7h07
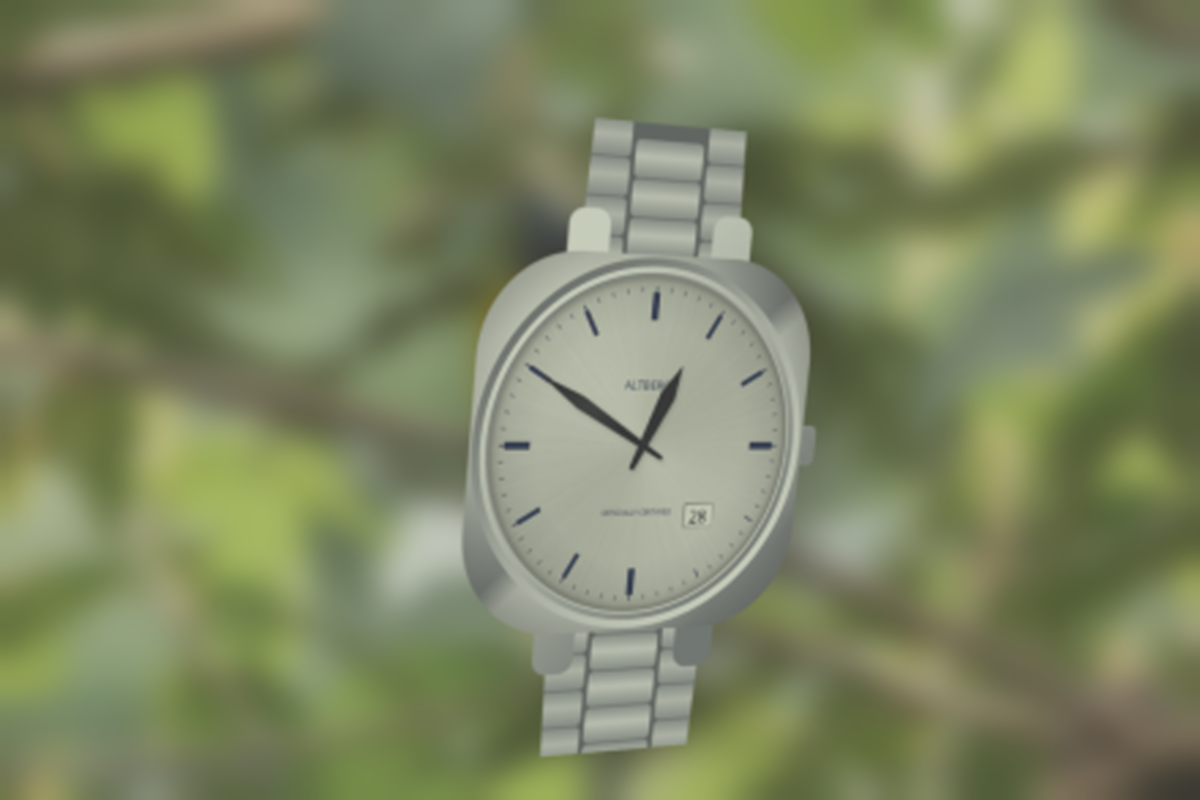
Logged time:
12h50
